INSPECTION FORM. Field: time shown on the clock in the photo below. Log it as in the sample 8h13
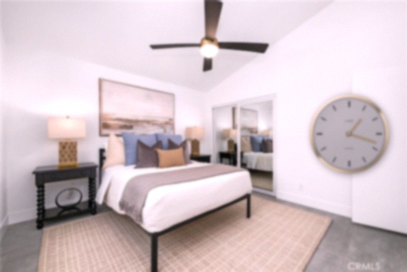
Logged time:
1h18
